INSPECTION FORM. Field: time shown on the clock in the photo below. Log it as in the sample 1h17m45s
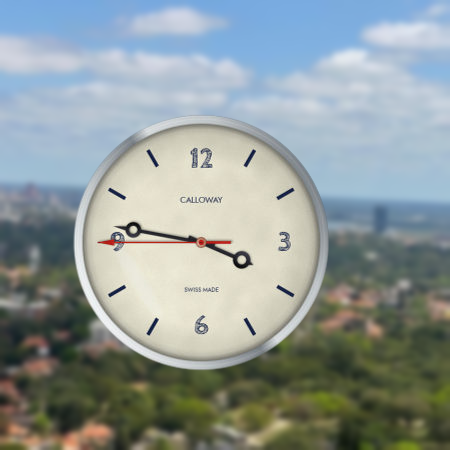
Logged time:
3h46m45s
